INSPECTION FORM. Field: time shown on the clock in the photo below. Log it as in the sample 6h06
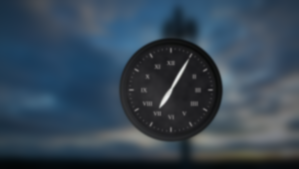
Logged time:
7h05
